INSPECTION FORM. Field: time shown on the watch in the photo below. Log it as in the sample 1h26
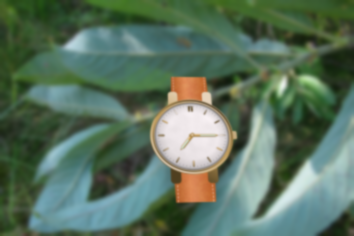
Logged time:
7h15
